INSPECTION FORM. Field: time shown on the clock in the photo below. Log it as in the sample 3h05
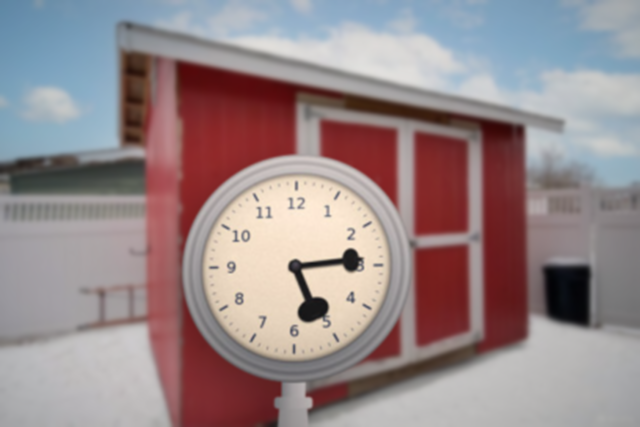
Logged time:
5h14
